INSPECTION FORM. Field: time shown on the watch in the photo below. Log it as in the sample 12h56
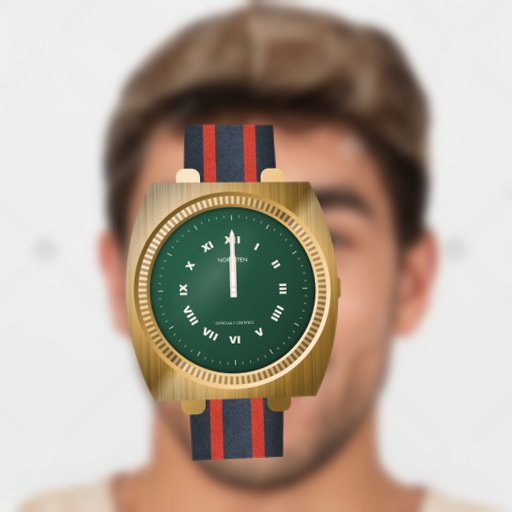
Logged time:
12h00
